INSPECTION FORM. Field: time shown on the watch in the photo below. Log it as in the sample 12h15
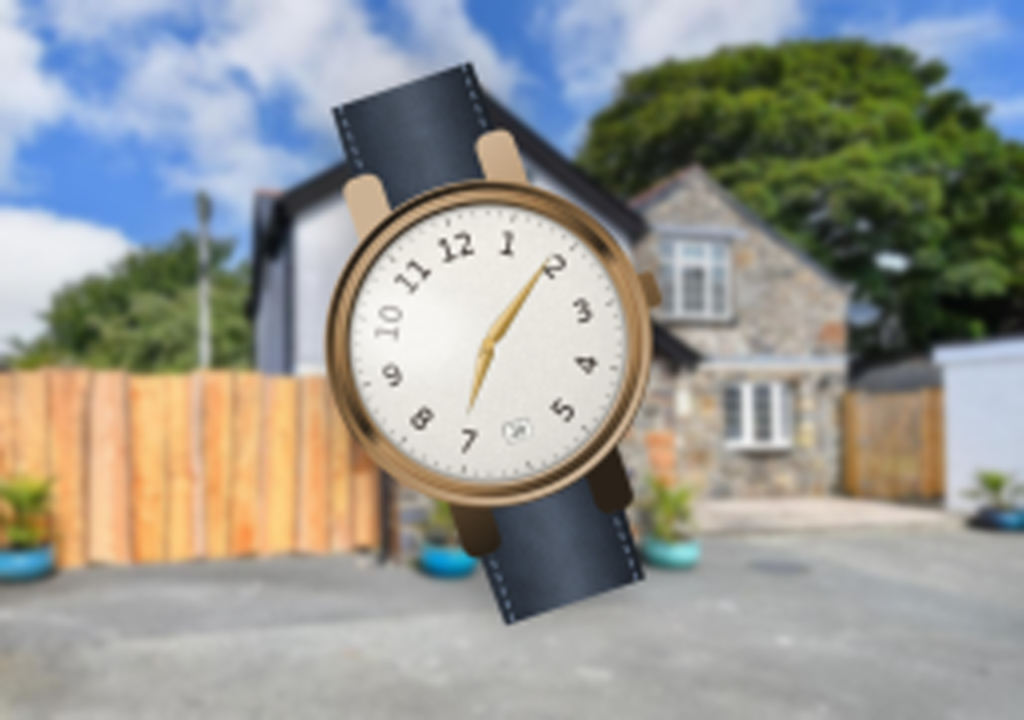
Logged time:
7h09
